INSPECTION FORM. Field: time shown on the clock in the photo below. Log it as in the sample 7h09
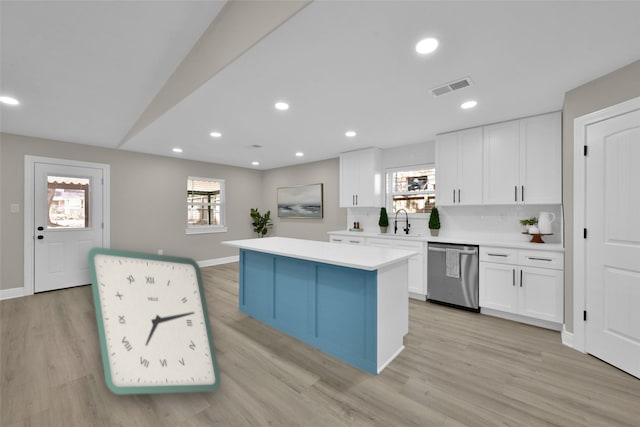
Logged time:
7h13
